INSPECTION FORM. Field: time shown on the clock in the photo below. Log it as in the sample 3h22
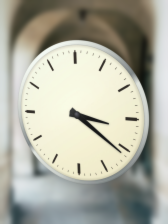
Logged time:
3h21
